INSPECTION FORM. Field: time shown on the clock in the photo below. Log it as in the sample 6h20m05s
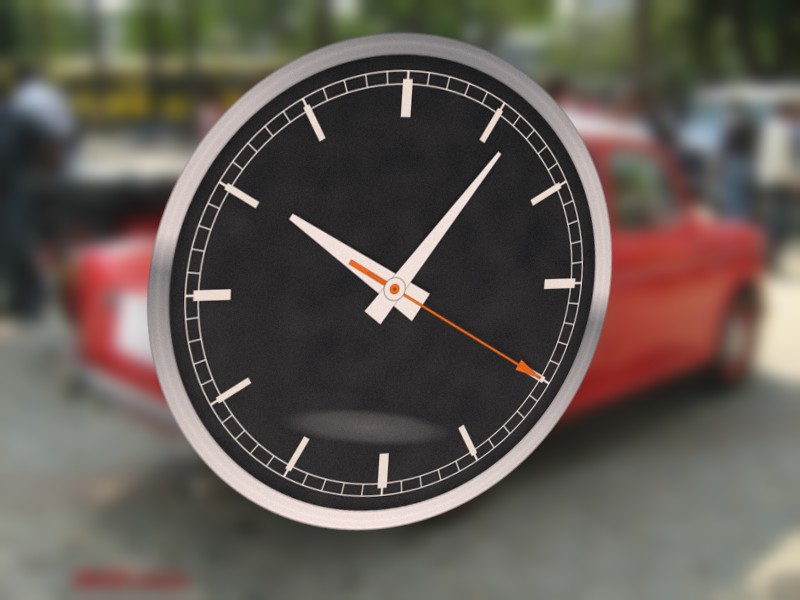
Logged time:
10h06m20s
